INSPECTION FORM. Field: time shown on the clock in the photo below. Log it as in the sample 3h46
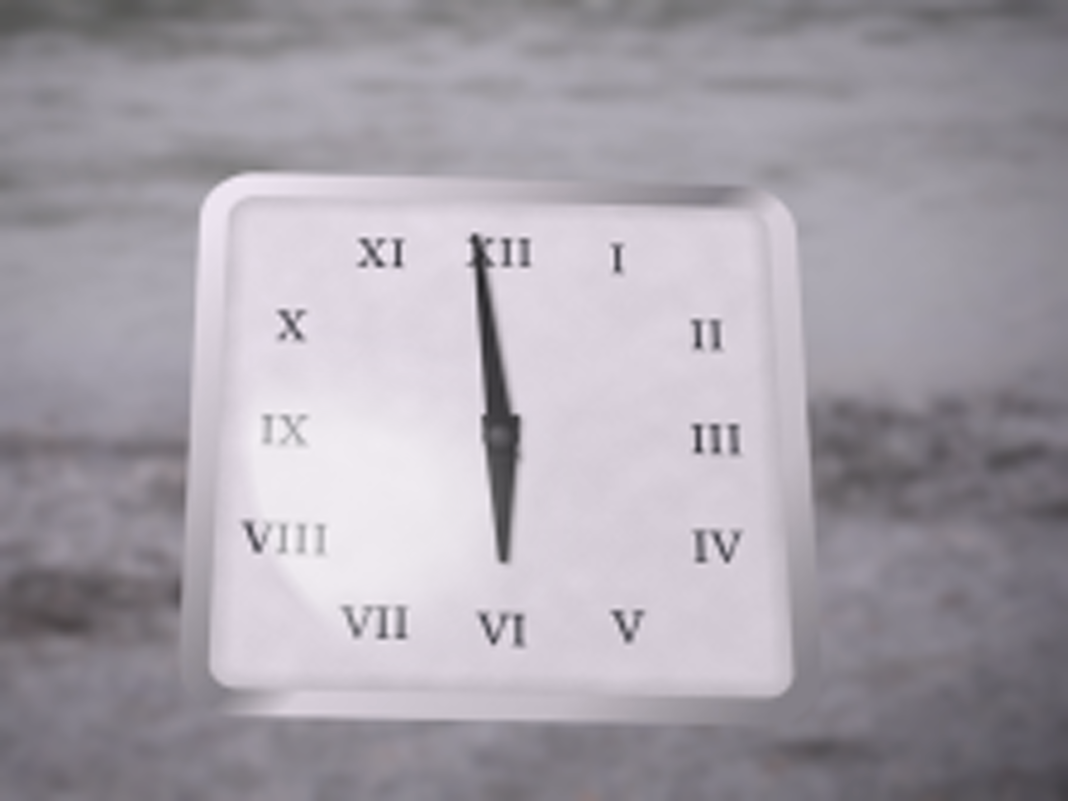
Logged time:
5h59
